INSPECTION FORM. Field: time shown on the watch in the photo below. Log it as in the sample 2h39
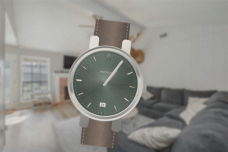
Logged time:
1h05
